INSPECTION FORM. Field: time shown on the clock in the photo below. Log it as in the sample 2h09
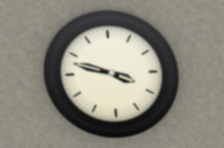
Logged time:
3h48
